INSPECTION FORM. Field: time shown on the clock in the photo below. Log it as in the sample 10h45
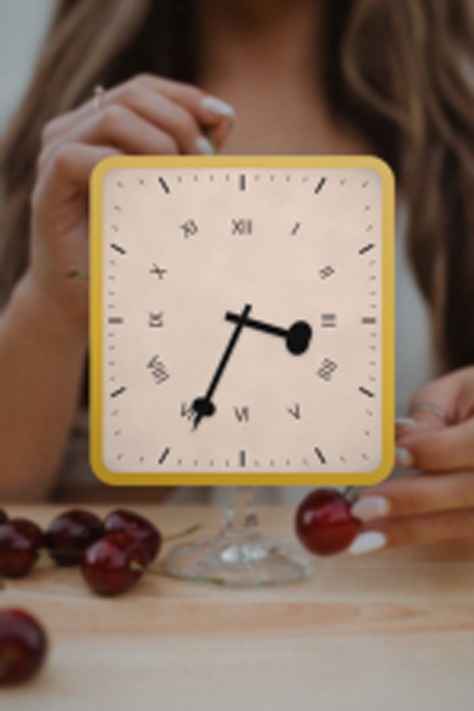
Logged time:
3h34
